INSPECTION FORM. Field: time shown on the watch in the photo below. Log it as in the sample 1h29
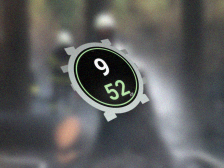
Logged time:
9h52
